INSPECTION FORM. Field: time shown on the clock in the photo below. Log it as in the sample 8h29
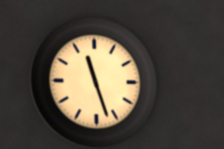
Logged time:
11h27
